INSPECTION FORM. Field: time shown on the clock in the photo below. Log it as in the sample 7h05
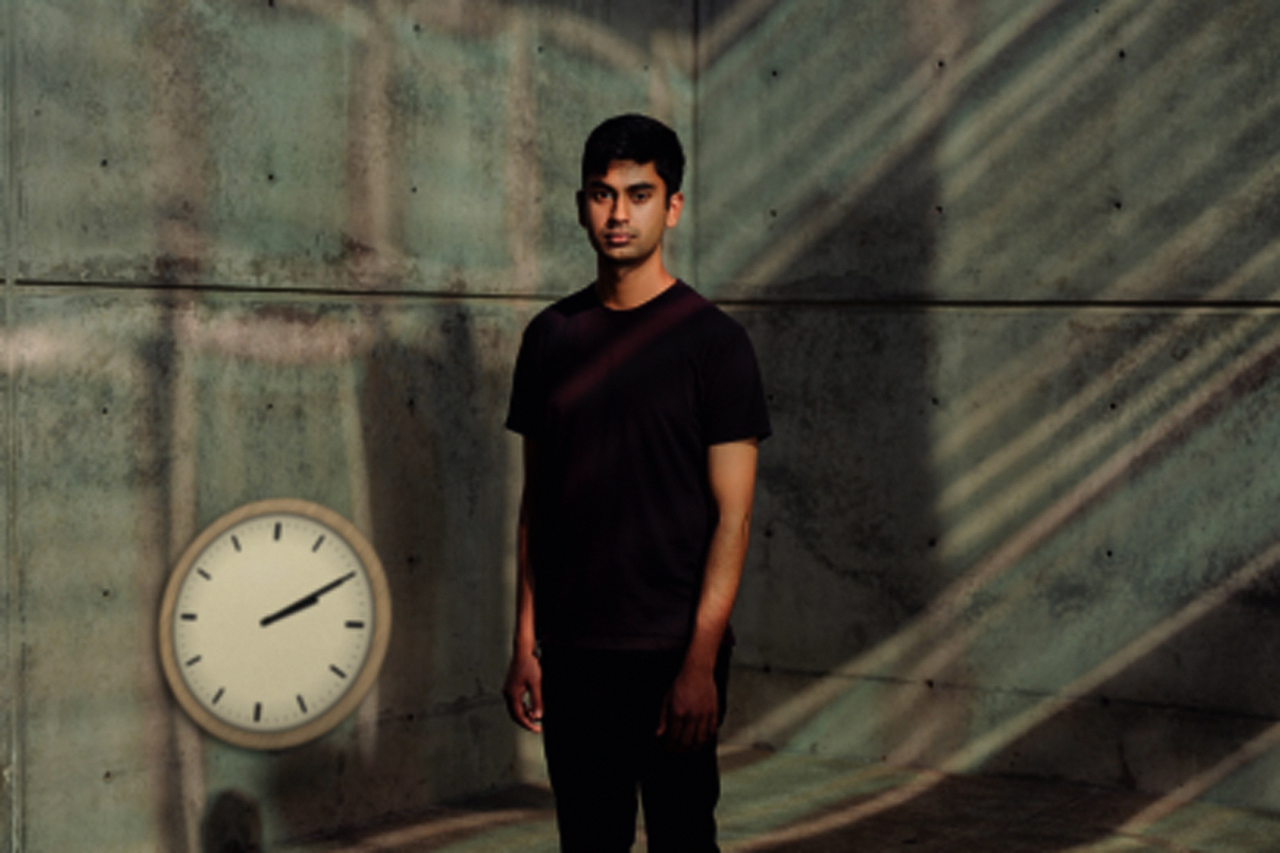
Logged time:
2h10
